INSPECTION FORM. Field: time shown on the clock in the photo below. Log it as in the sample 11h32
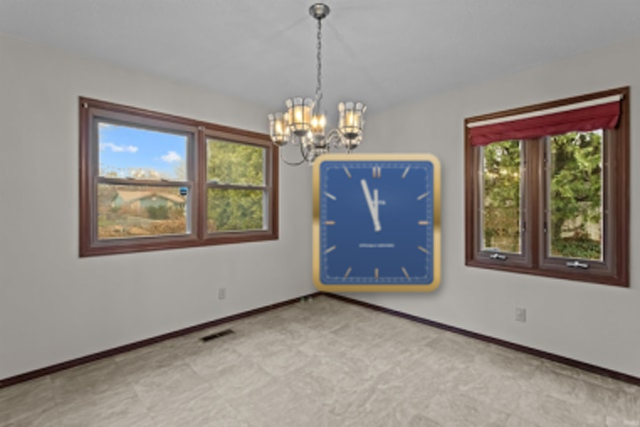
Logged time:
11h57
